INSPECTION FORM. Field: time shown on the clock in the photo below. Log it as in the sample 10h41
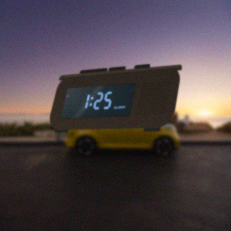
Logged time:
1h25
